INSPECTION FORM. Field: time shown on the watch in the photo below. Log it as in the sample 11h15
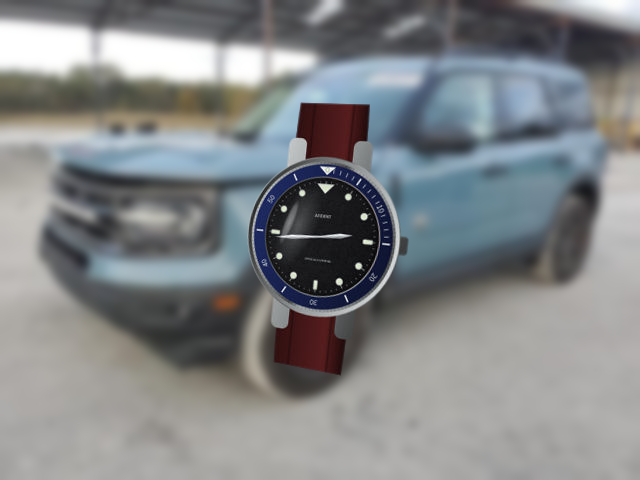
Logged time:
2h44
